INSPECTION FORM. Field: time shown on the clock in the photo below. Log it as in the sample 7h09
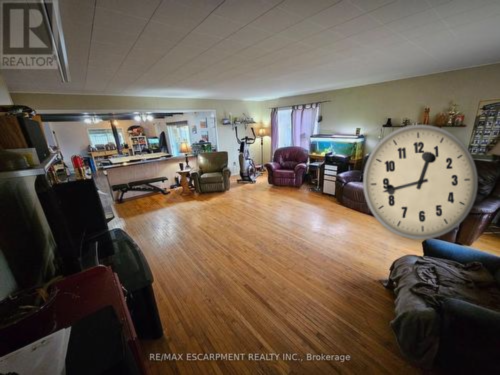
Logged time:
12h43
